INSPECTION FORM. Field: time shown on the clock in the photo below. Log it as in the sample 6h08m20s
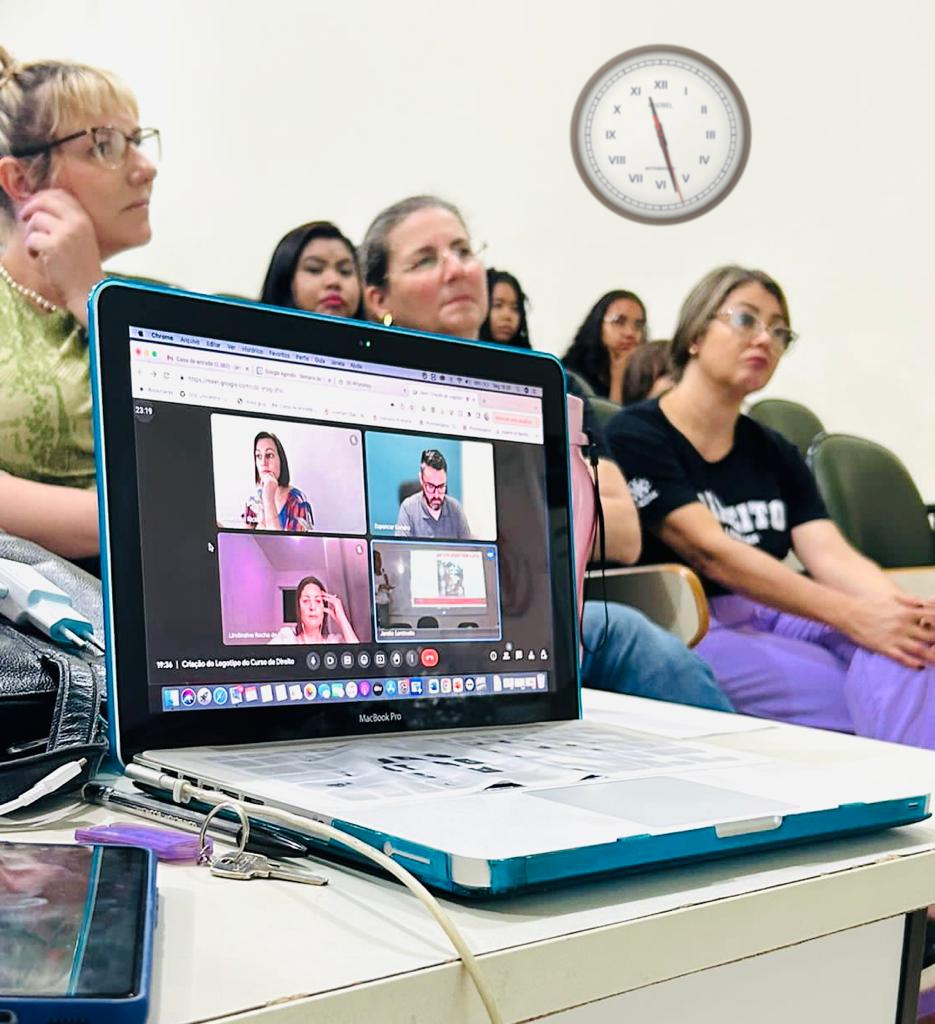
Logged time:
11h27m27s
